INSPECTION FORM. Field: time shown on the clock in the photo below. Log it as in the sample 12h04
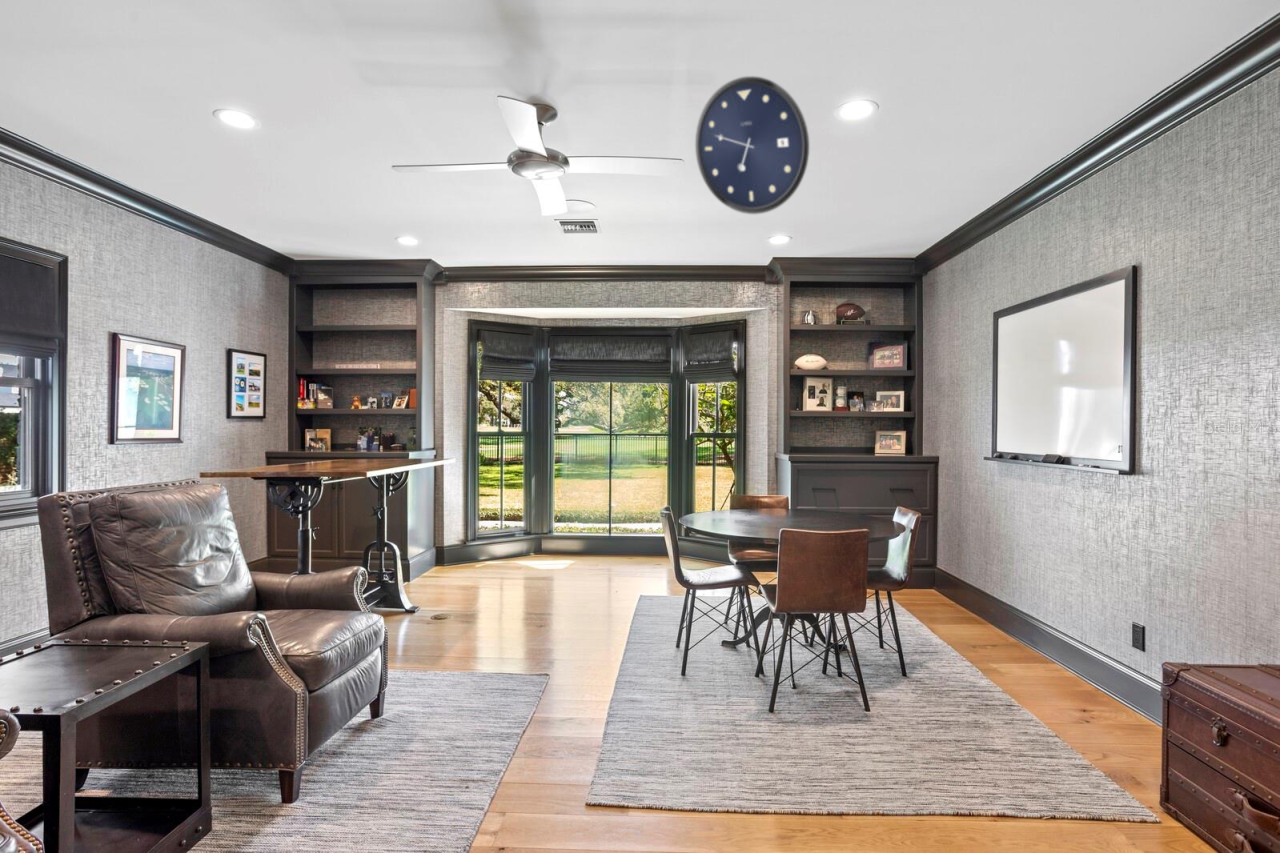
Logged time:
6h48
